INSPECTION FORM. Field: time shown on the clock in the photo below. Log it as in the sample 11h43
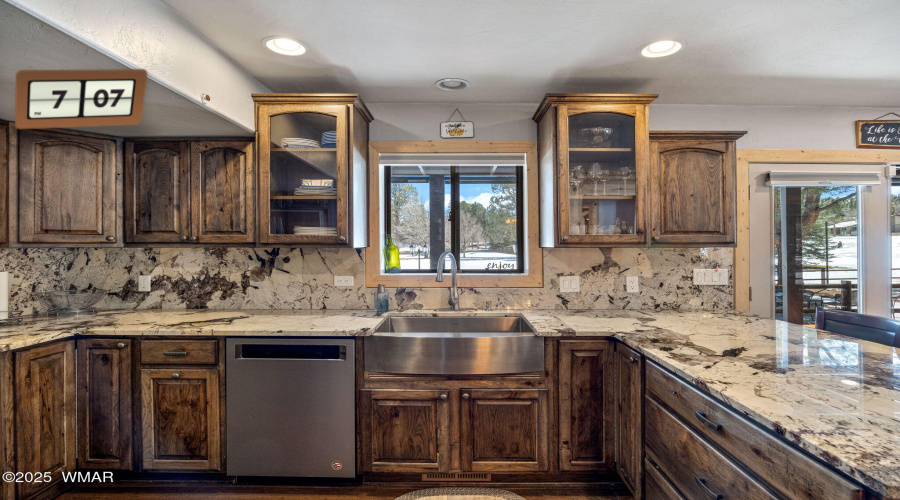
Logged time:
7h07
